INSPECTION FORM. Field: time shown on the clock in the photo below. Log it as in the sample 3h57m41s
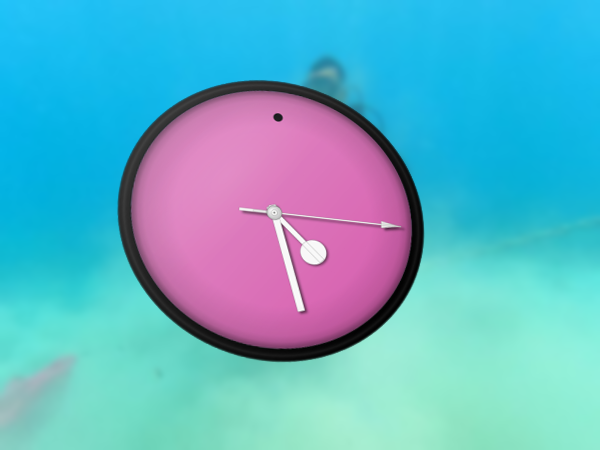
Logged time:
4h27m15s
